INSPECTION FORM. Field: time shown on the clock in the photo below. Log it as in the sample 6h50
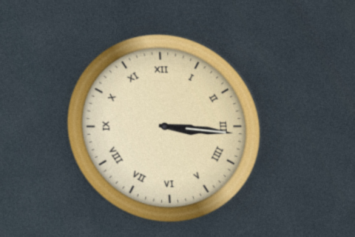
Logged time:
3h16
